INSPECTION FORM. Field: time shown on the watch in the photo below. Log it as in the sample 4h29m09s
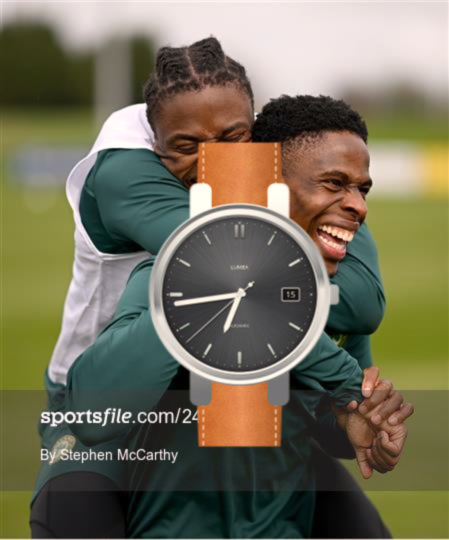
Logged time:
6h43m38s
